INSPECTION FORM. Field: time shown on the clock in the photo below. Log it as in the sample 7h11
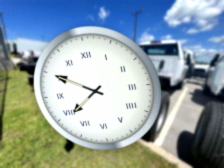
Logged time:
7h50
